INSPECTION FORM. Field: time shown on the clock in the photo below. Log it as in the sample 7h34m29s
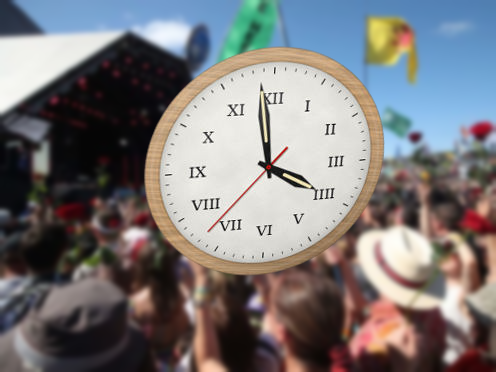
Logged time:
3h58m37s
